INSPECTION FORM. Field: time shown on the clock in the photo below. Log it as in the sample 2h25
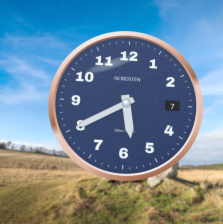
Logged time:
5h40
